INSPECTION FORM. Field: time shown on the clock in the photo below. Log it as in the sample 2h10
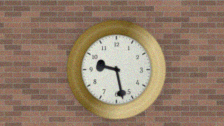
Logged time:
9h28
